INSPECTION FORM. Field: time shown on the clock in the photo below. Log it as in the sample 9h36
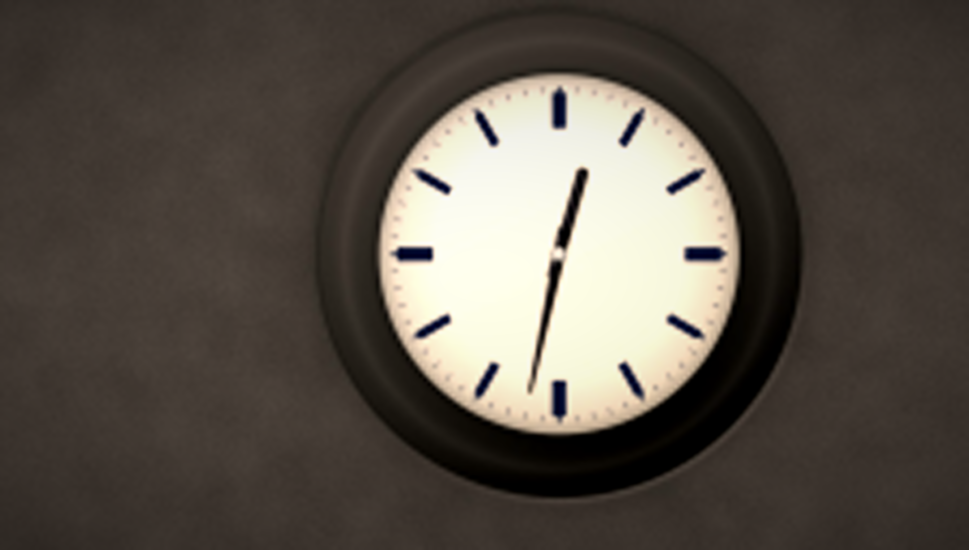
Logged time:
12h32
